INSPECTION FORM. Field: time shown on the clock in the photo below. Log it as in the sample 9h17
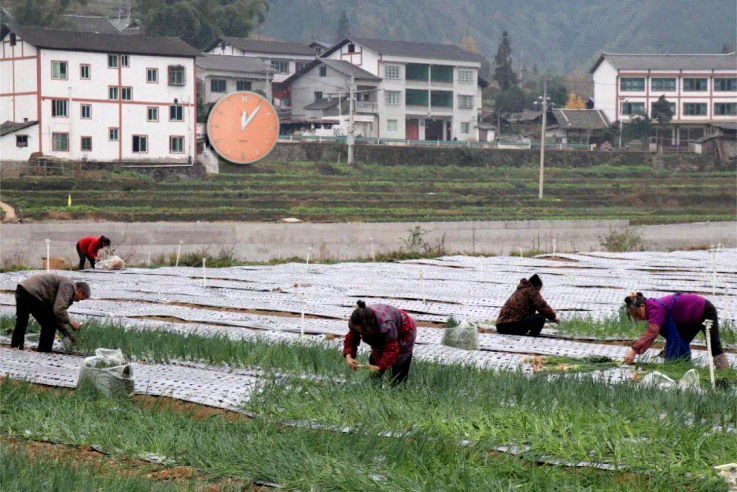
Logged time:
12h06
